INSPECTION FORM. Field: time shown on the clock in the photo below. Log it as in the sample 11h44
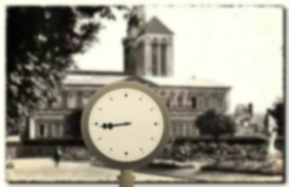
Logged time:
8h44
